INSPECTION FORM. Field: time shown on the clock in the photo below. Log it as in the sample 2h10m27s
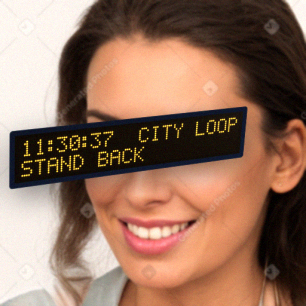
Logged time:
11h30m37s
